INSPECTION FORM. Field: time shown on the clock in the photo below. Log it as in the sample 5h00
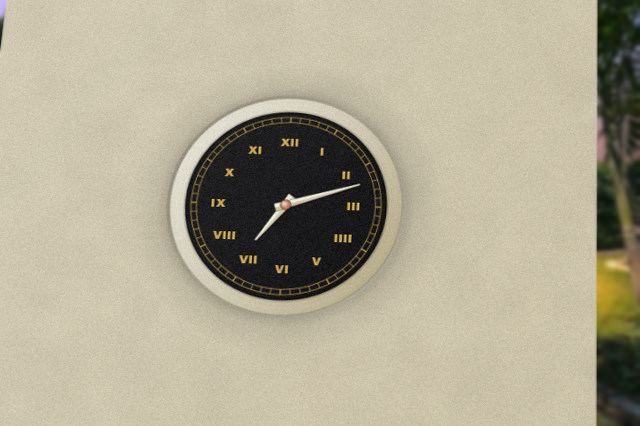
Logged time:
7h12
